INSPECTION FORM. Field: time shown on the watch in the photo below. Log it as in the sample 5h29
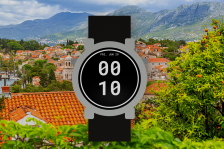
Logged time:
0h10
